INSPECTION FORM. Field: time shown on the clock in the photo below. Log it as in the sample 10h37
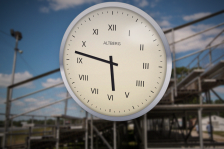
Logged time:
5h47
